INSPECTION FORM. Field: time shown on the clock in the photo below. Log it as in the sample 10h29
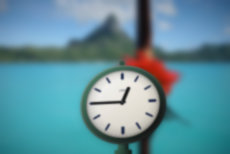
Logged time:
12h45
